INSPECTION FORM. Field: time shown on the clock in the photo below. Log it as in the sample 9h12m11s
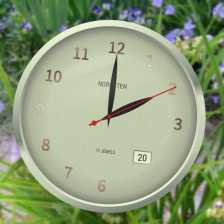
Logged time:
2h00m10s
